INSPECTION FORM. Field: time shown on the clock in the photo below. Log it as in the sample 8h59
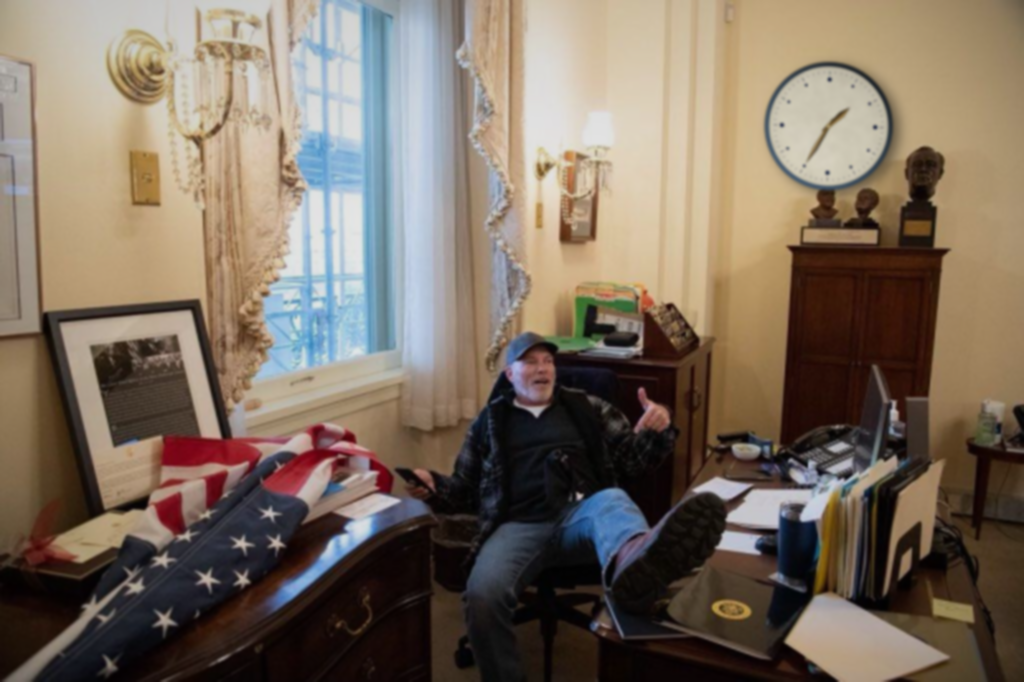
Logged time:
1h35
